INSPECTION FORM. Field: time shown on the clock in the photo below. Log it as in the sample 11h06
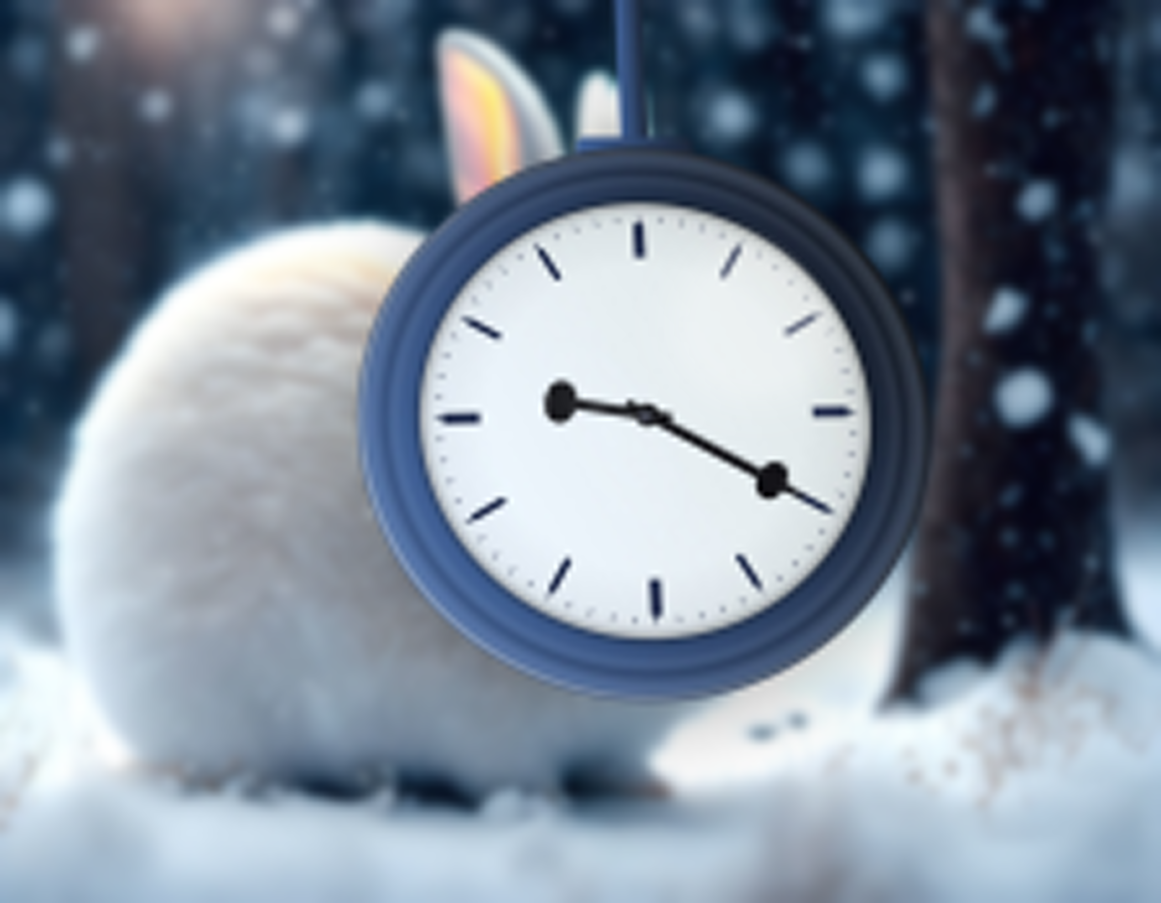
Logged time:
9h20
